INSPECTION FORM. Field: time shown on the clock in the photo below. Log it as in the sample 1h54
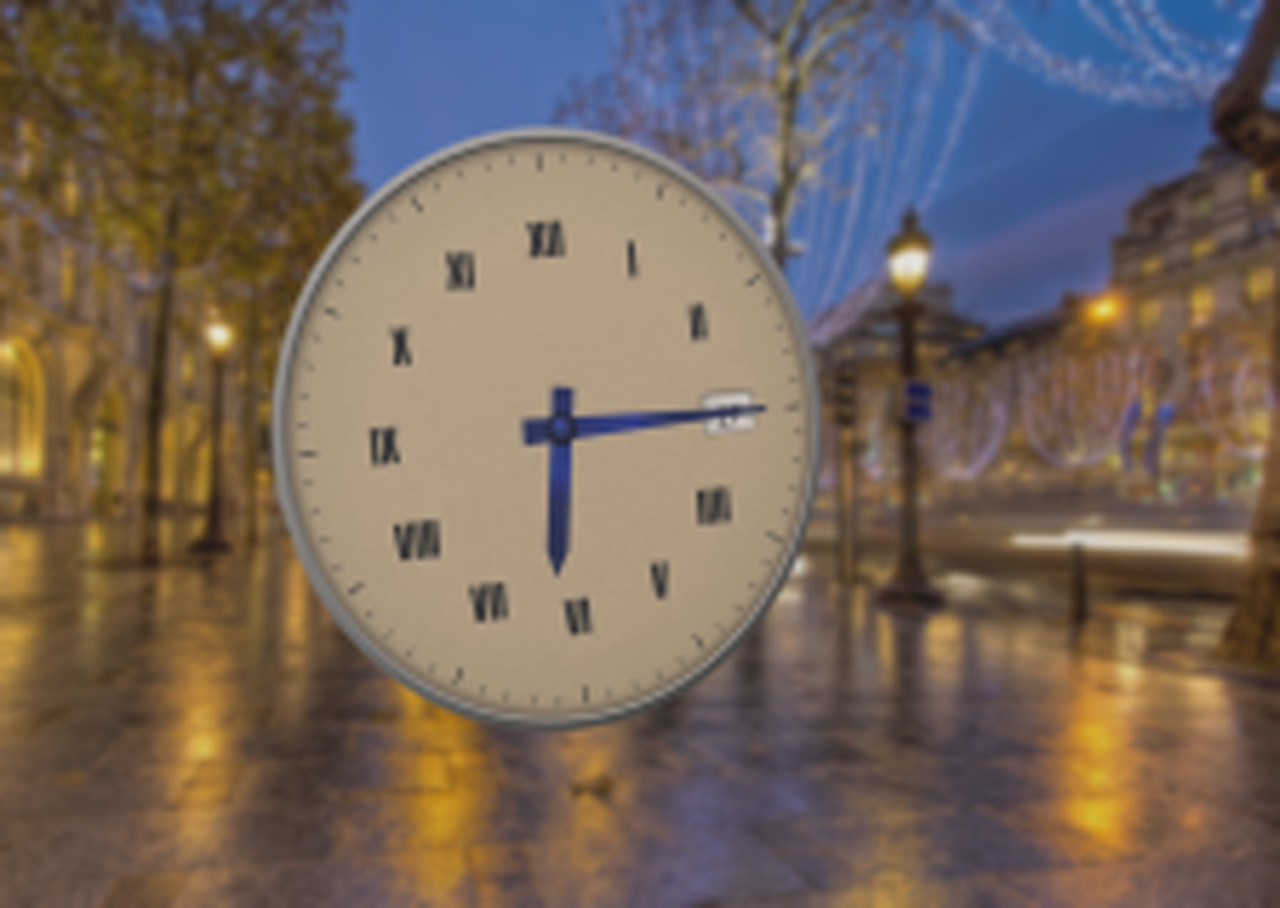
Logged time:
6h15
